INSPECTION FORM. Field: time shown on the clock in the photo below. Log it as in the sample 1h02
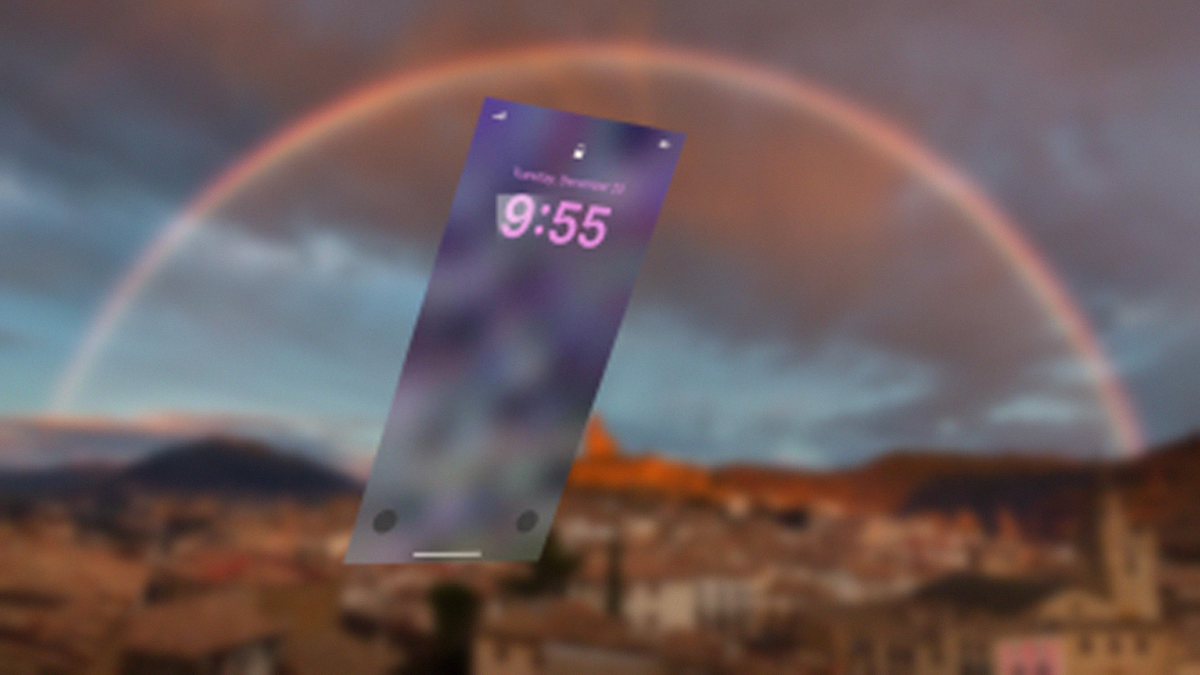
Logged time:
9h55
